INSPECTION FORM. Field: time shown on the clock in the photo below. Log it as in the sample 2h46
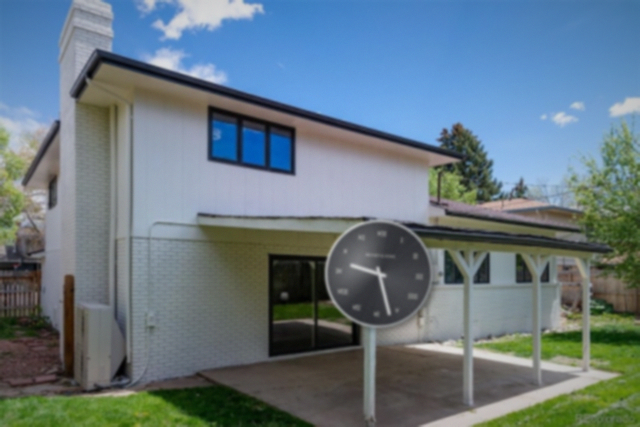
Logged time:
9h27
